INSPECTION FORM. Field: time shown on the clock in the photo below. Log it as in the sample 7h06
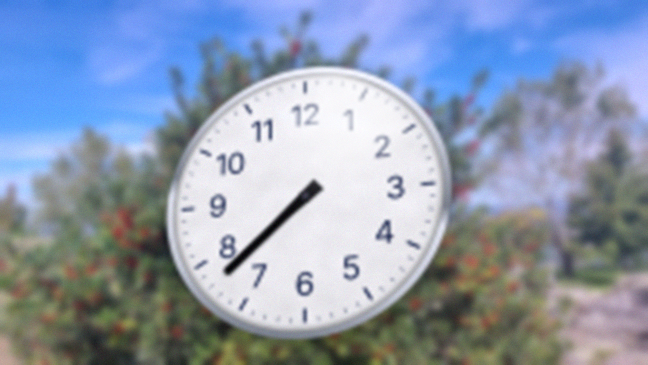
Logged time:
7h38
